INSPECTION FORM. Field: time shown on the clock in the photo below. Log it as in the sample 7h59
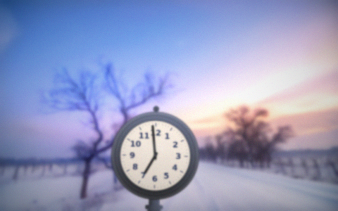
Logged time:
6h59
